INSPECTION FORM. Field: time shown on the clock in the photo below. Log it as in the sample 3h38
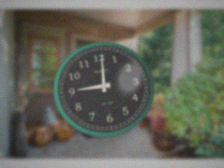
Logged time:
9h01
